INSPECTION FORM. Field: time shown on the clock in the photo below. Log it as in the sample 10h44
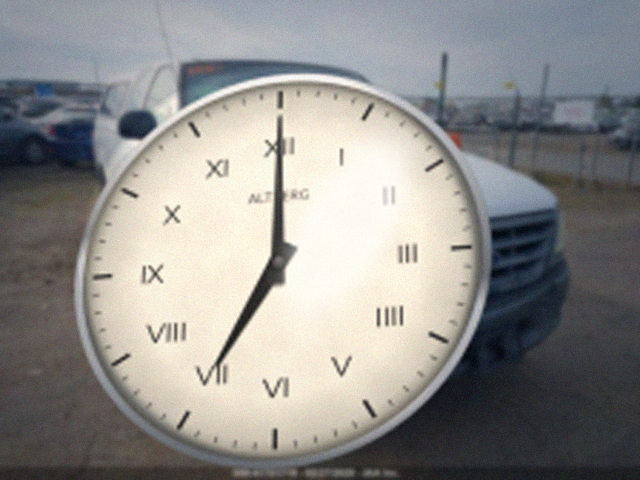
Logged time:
7h00
